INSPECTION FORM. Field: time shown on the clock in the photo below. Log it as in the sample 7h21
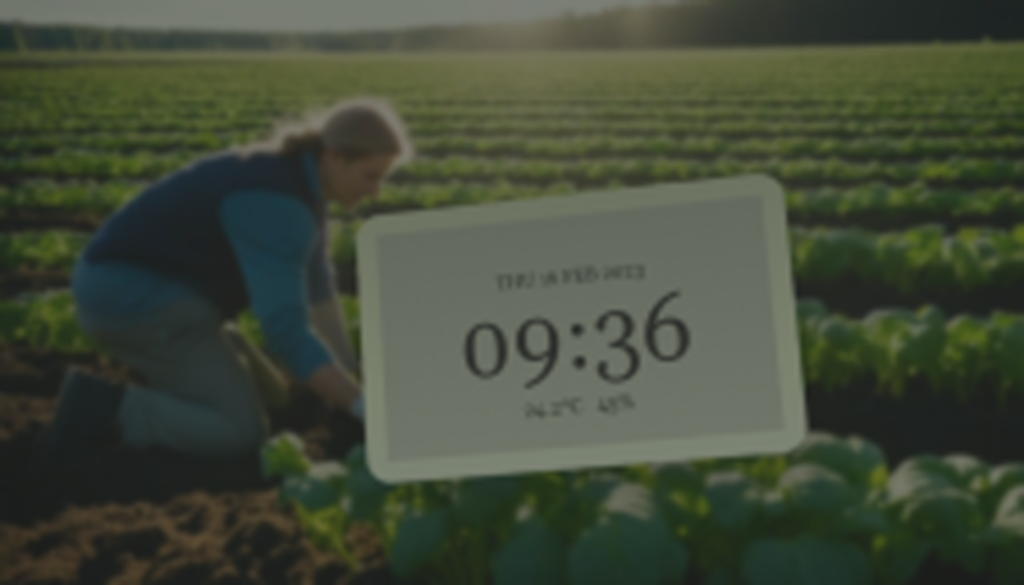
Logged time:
9h36
